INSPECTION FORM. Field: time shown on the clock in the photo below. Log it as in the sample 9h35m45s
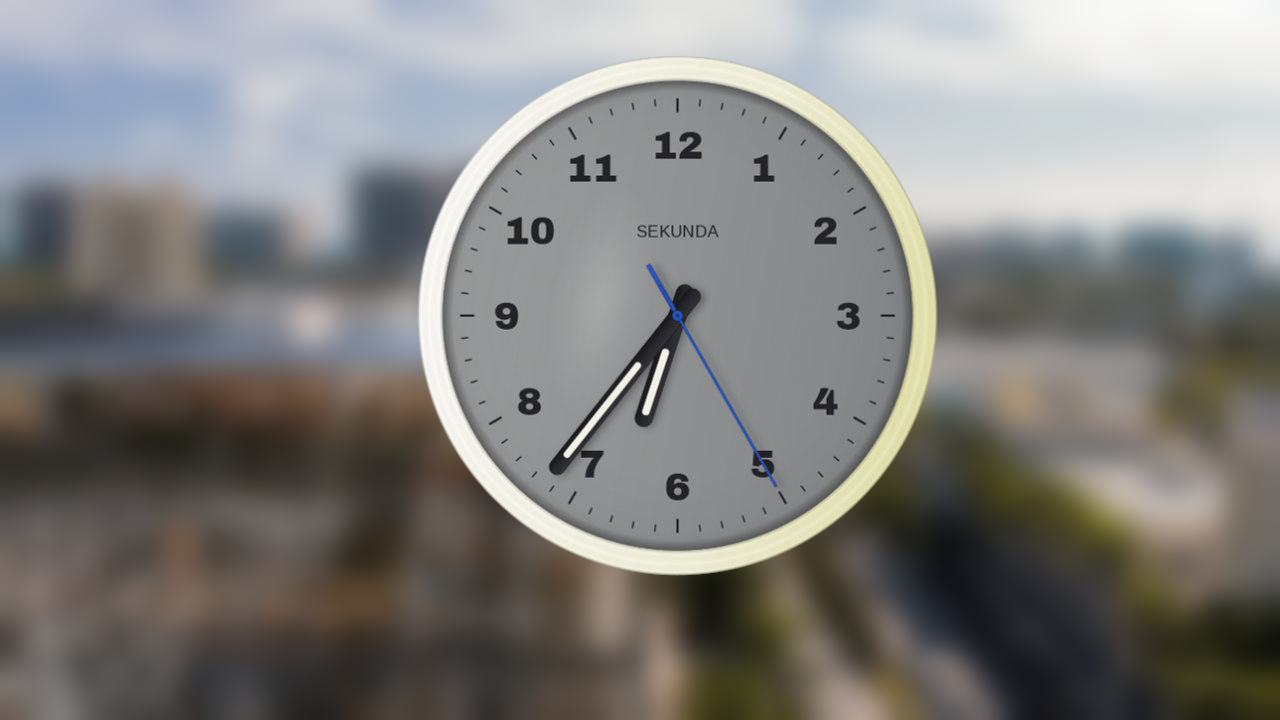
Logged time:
6h36m25s
